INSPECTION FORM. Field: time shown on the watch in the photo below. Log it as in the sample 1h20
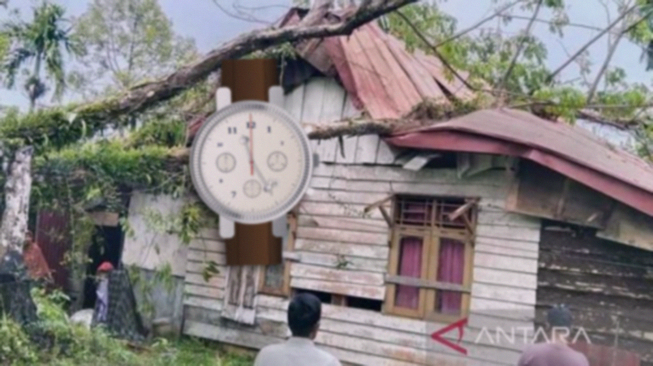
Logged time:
11h25
